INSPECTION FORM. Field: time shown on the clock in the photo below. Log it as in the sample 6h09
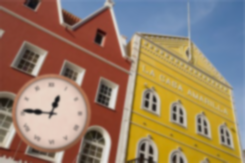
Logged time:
12h46
